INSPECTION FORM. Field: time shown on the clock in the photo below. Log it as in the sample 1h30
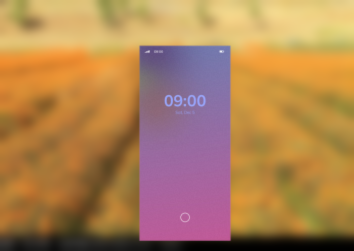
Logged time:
9h00
